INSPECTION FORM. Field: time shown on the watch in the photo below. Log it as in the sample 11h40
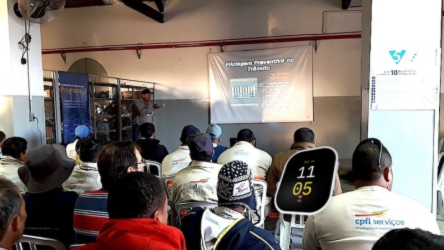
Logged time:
11h05
